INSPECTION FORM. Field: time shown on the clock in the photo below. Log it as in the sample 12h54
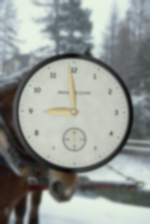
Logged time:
8h59
